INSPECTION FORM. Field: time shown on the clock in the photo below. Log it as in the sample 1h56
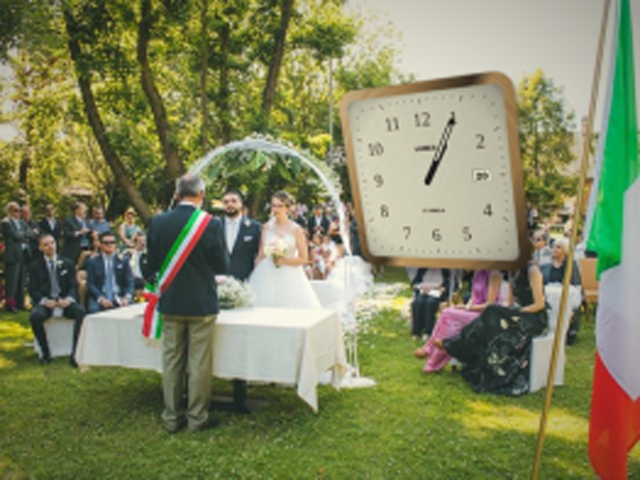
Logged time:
1h05
